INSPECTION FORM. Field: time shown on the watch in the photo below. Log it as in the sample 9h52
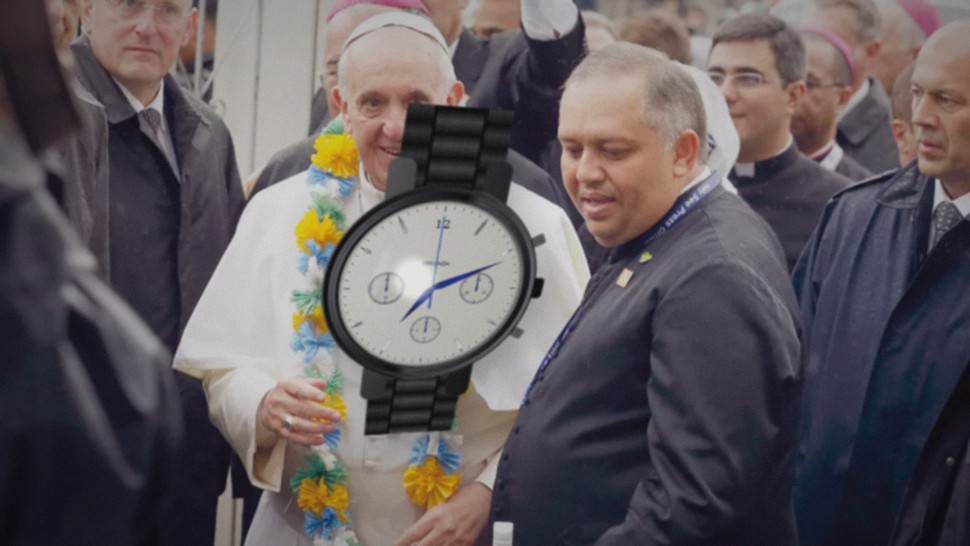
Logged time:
7h11
